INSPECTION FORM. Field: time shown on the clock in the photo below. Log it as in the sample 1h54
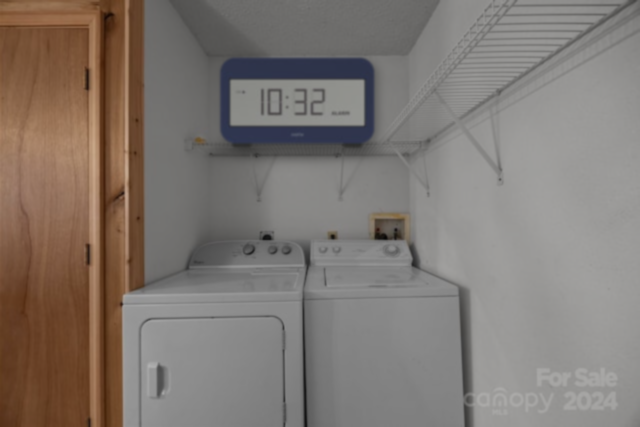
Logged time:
10h32
